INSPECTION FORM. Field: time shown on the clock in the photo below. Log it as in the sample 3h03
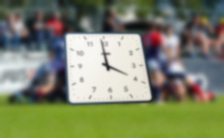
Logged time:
3h59
